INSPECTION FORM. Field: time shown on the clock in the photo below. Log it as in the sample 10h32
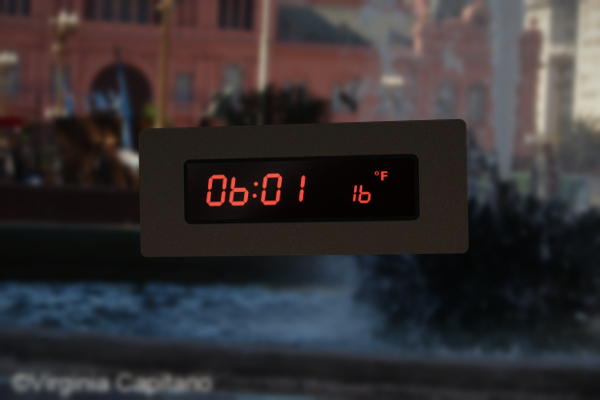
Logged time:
6h01
